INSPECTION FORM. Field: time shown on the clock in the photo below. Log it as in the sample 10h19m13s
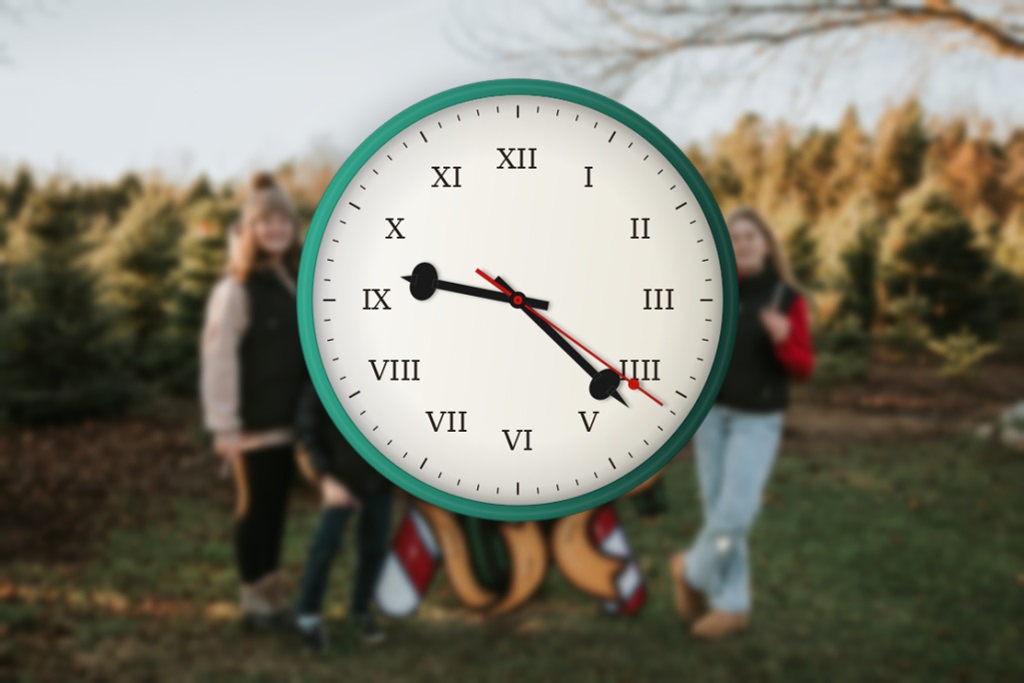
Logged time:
9h22m21s
